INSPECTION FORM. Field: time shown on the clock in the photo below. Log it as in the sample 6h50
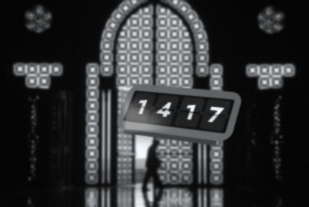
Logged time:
14h17
